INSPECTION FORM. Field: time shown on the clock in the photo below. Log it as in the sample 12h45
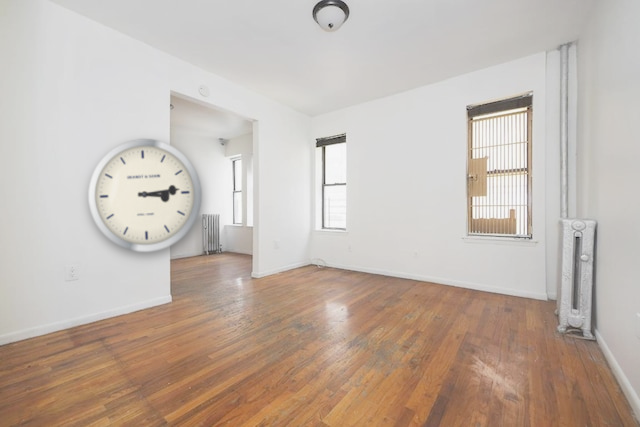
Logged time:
3h14
